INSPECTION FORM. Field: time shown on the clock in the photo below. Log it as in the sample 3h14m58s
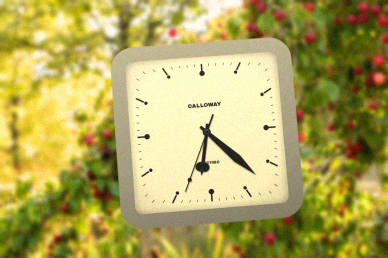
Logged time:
6h22m34s
